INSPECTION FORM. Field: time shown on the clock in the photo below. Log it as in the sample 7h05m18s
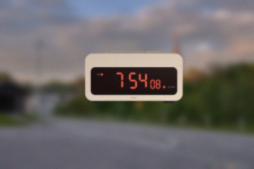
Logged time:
7h54m08s
